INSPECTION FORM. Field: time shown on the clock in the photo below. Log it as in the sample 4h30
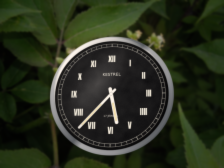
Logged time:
5h37
